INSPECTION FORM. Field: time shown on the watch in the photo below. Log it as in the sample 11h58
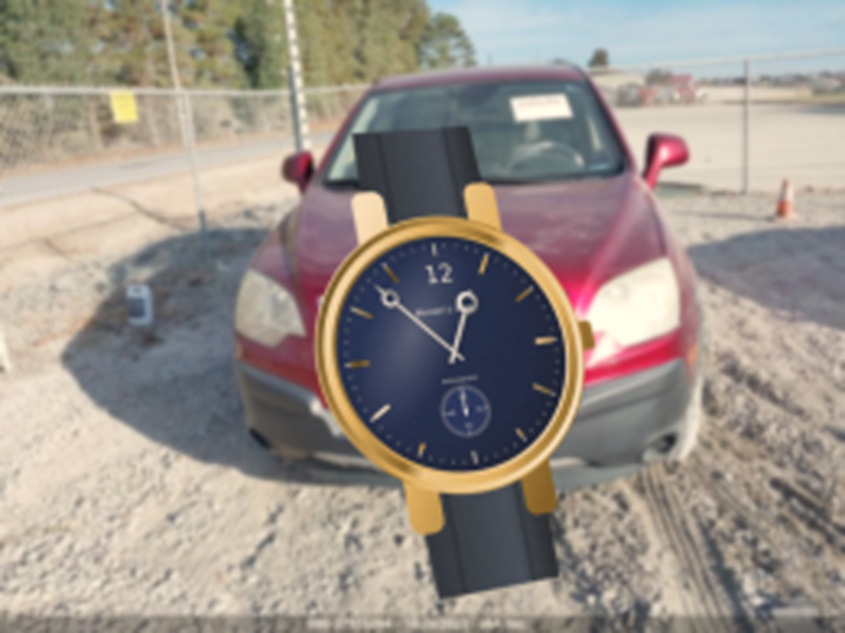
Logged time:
12h53
